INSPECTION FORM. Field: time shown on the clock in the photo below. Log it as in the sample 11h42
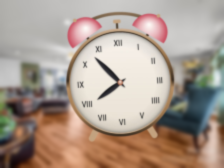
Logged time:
7h53
